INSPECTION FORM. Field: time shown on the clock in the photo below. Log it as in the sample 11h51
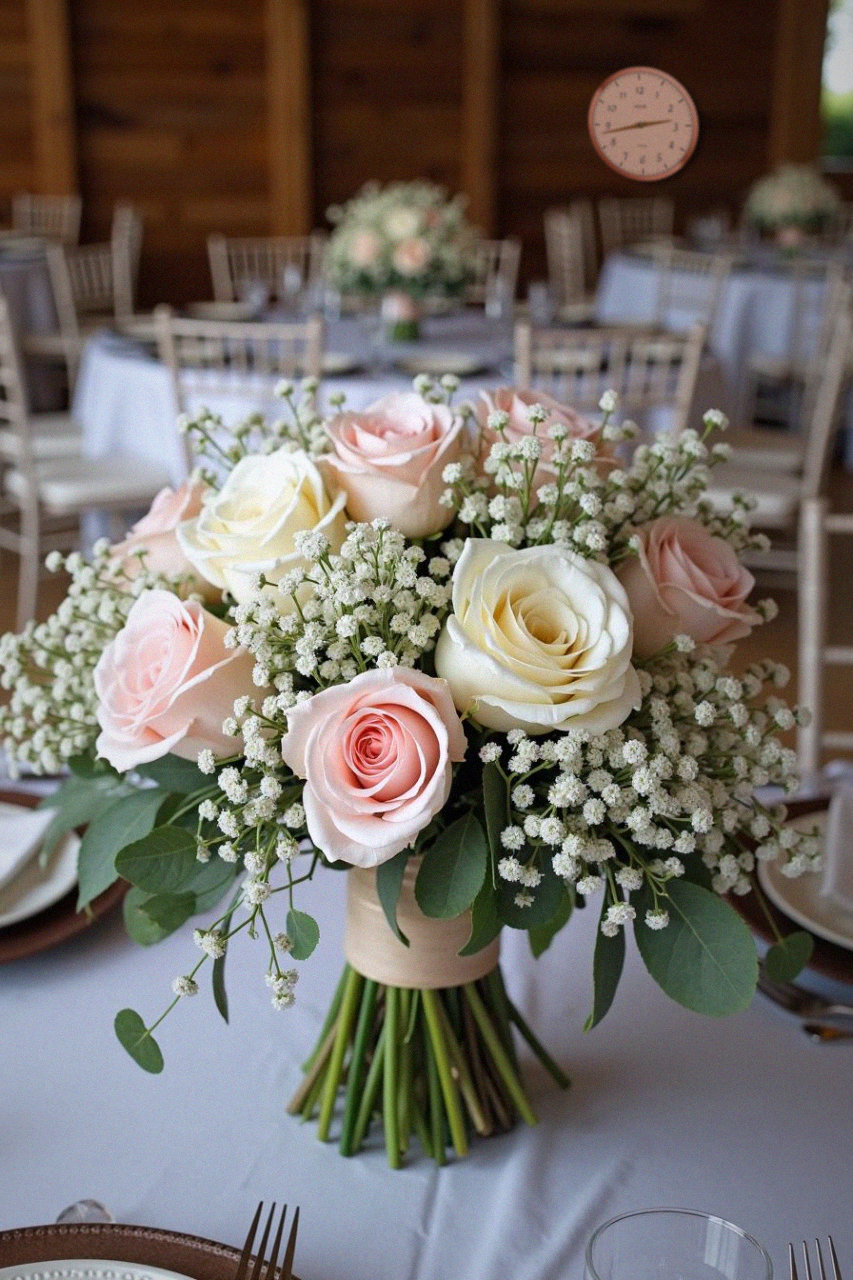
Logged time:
2h43
